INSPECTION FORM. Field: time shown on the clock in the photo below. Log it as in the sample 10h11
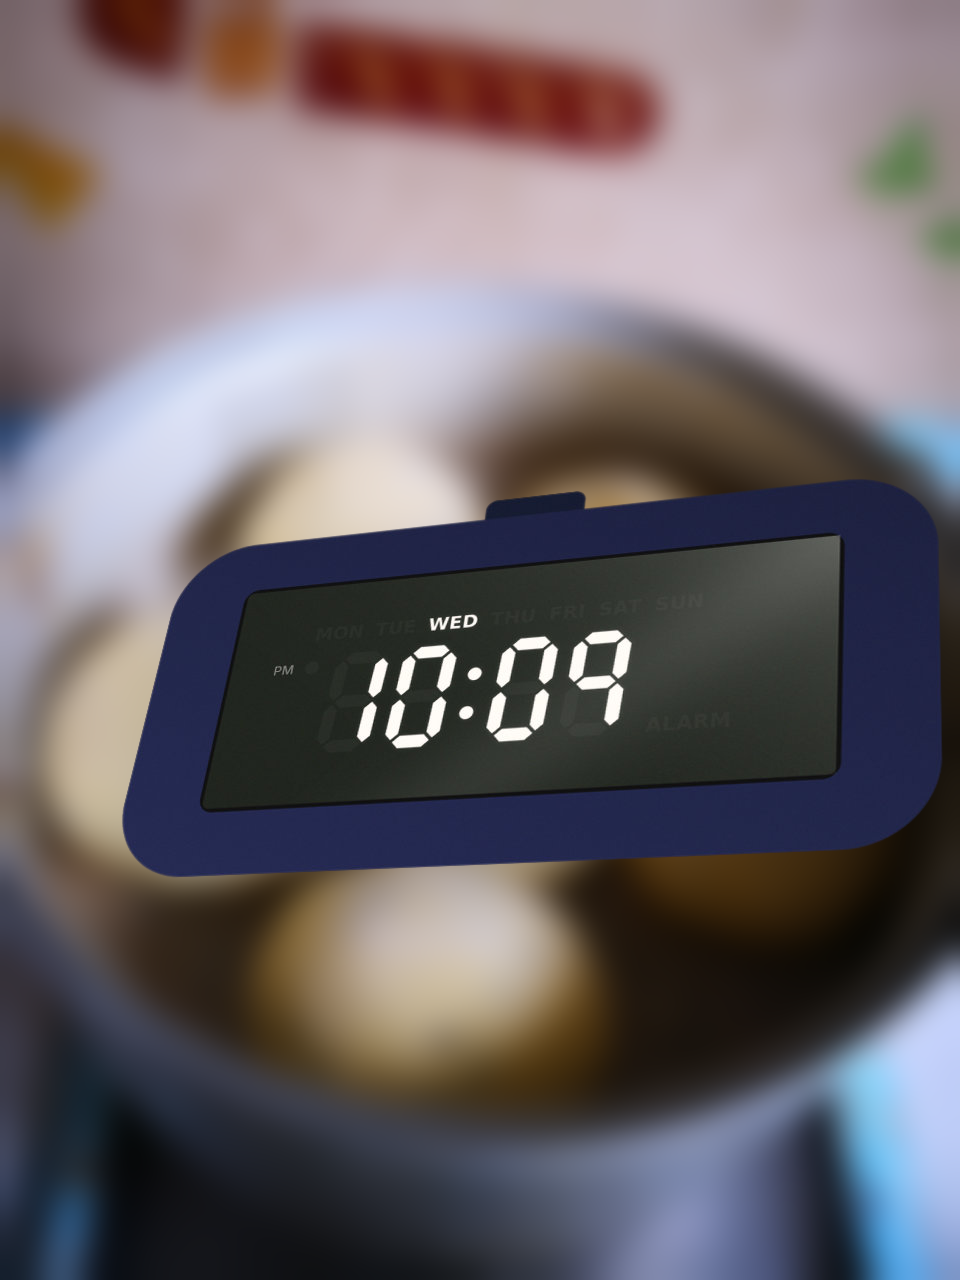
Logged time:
10h09
